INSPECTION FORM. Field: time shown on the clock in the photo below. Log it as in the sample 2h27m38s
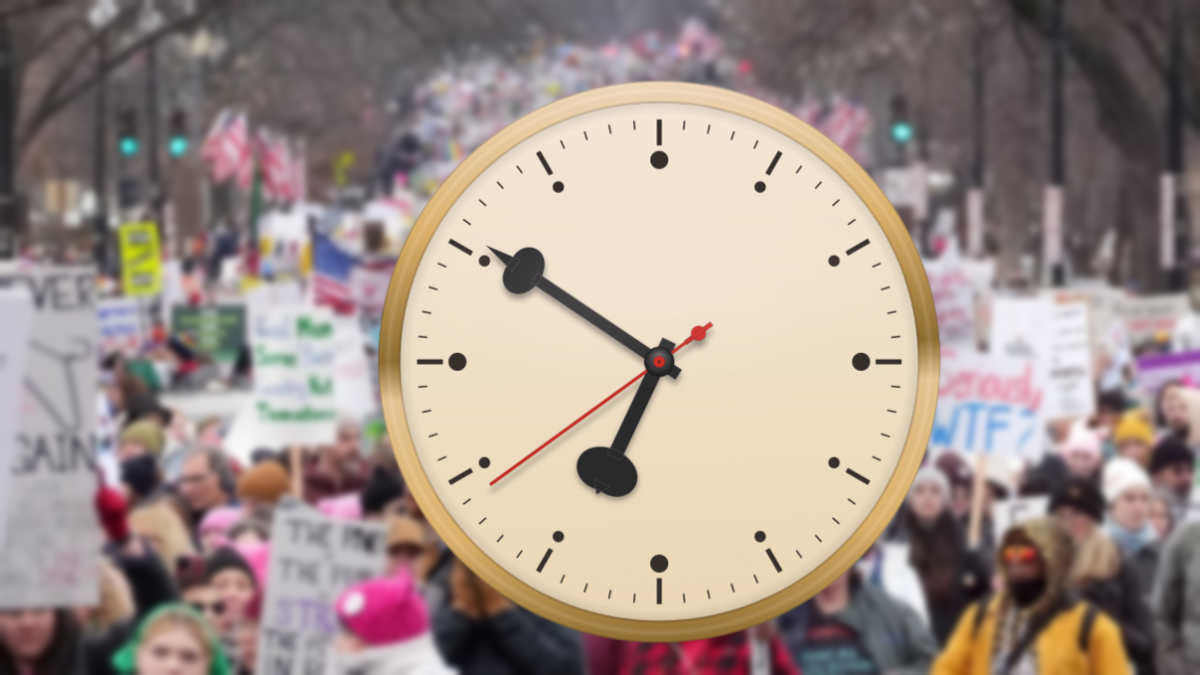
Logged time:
6h50m39s
